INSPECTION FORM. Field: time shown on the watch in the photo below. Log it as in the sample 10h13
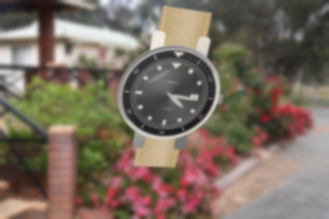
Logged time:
4h16
